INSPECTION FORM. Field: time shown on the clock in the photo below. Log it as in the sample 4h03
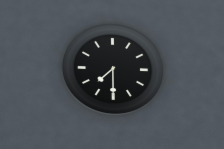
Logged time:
7h30
